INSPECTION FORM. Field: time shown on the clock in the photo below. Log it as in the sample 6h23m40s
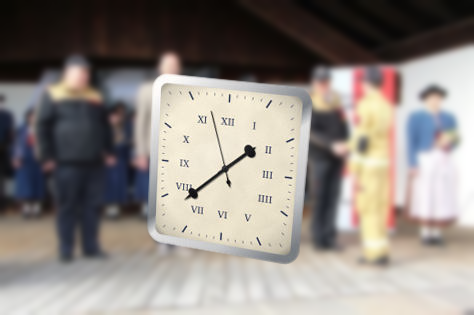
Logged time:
1h37m57s
